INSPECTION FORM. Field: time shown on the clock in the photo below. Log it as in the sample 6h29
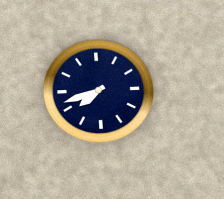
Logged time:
7h42
